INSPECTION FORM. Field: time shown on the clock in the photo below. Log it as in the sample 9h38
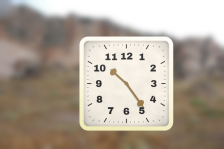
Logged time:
10h24
